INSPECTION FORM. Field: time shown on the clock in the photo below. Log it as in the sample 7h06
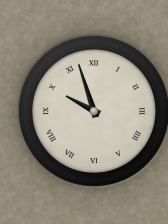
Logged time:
9h57
